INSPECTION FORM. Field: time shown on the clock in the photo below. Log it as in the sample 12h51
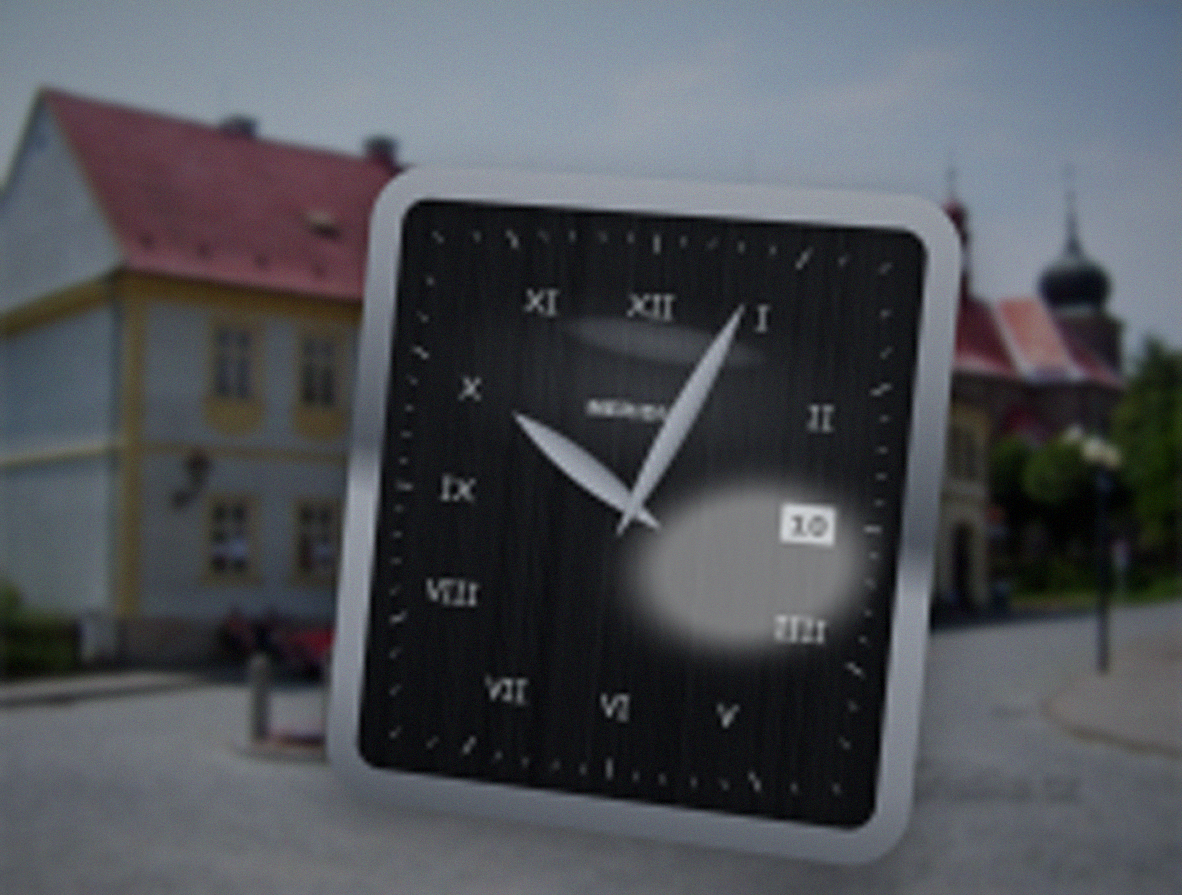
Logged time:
10h04
